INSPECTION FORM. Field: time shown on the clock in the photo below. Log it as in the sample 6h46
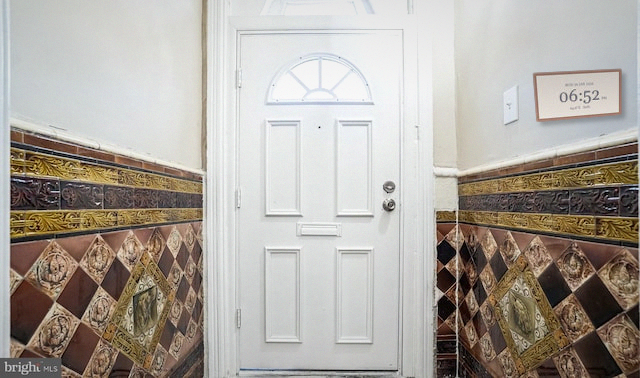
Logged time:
6h52
